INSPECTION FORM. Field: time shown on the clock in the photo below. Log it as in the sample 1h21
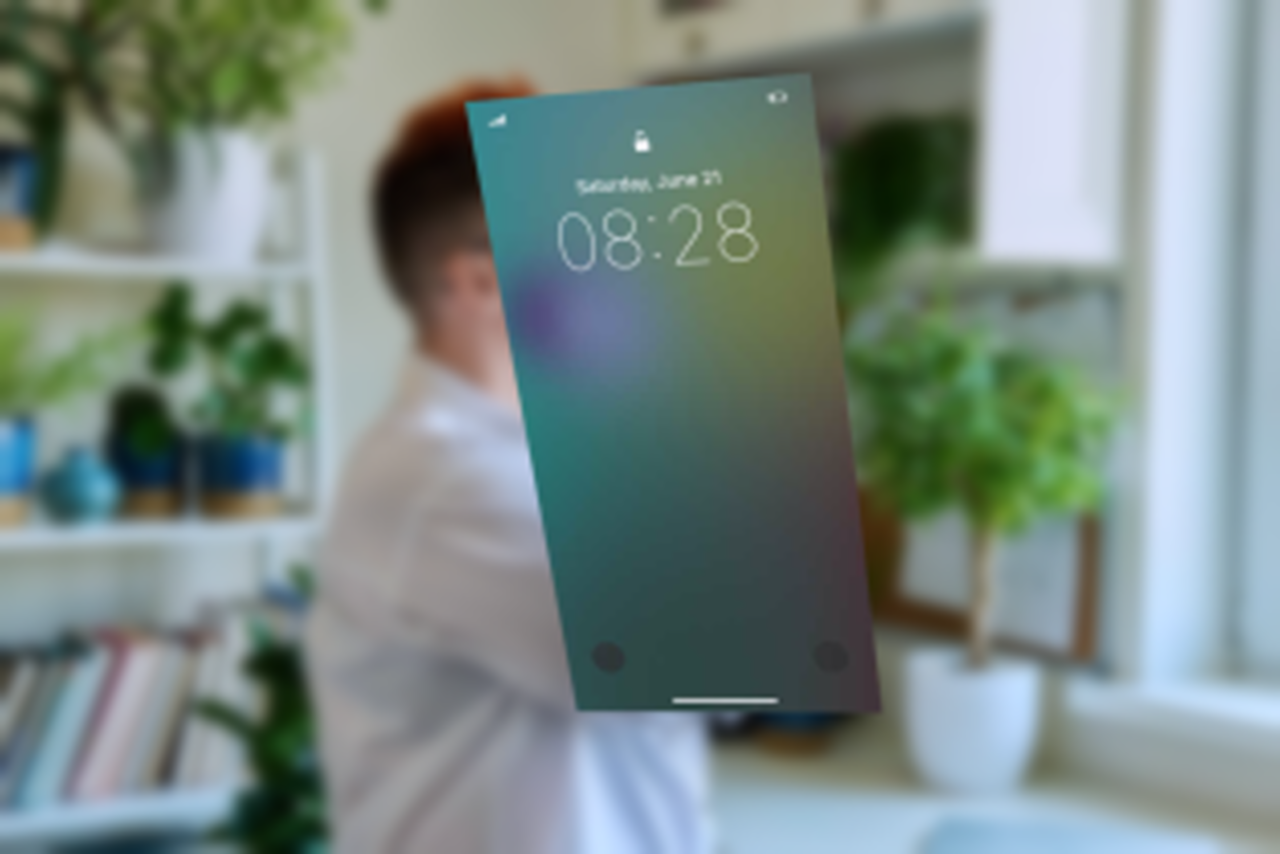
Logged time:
8h28
